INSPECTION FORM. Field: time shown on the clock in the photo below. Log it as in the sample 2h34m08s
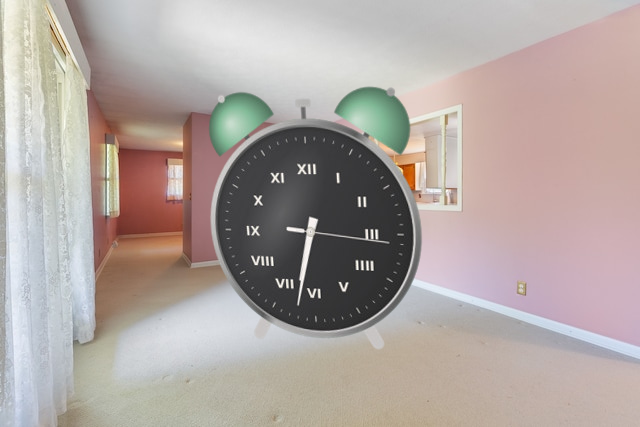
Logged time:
6h32m16s
